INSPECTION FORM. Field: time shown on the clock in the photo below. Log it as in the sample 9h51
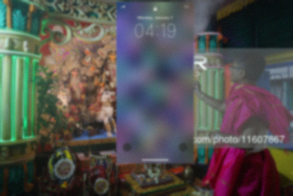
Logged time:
4h19
